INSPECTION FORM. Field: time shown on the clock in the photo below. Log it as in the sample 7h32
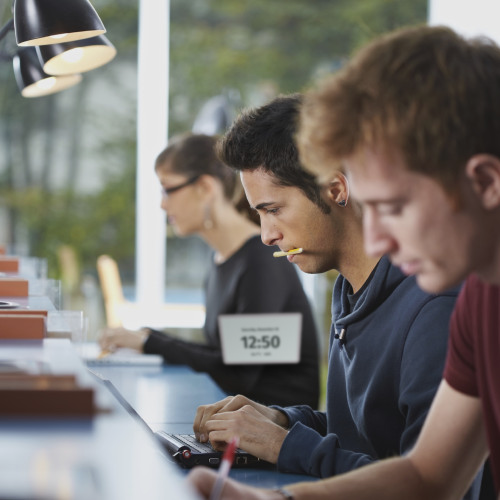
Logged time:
12h50
